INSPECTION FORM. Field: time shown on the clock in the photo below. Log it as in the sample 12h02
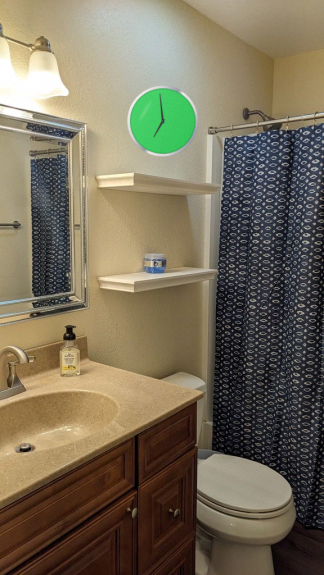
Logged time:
6h59
